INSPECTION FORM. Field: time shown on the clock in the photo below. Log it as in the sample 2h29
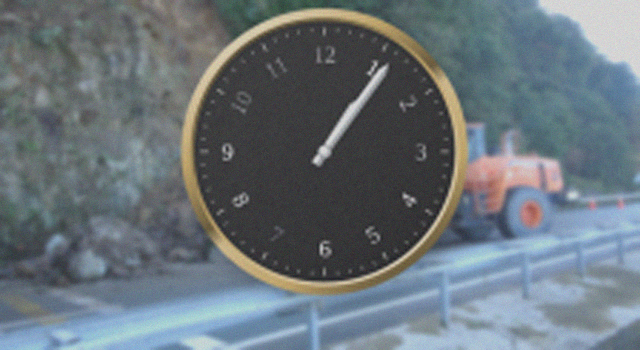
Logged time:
1h06
